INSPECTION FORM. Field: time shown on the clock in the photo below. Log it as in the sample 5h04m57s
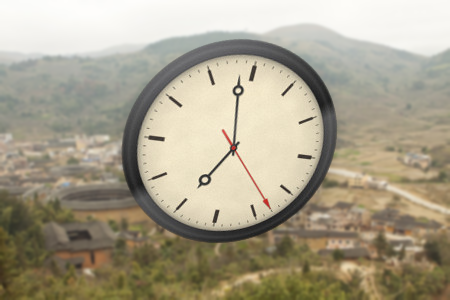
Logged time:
6h58m23s
